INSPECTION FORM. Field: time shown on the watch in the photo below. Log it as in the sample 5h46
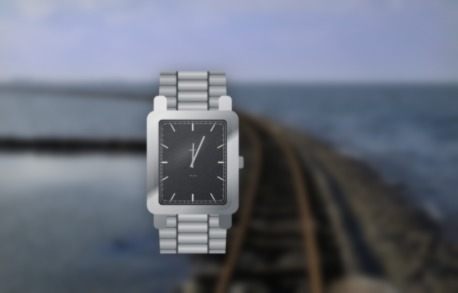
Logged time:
12h04
